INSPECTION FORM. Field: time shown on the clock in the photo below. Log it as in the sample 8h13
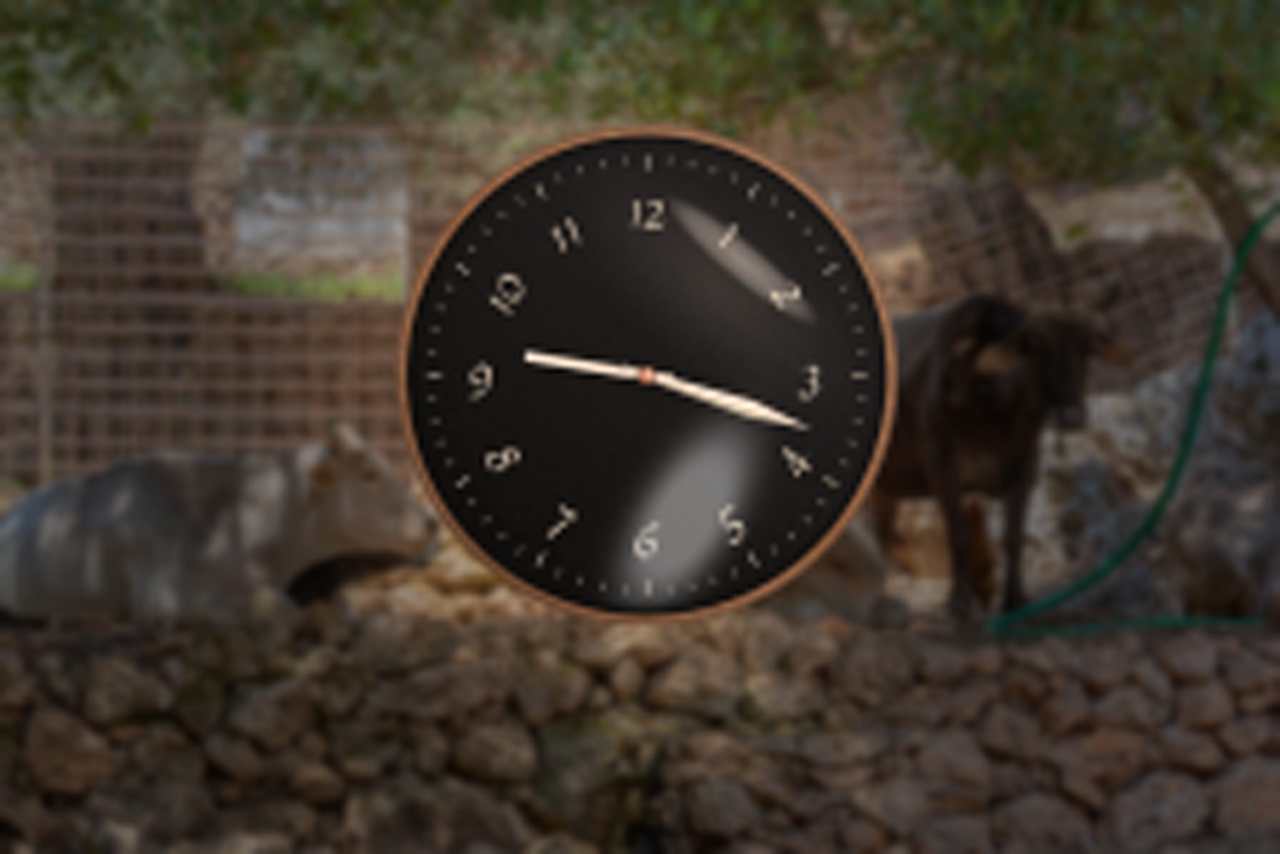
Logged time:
9h18
